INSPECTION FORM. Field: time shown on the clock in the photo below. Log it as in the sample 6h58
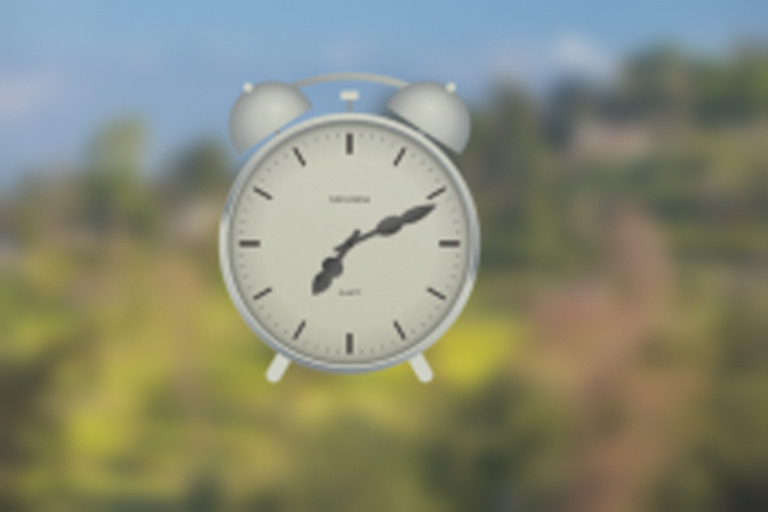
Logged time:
7h11
